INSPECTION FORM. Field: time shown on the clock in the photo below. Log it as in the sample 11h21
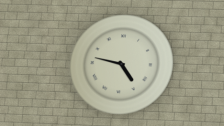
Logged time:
4h47
